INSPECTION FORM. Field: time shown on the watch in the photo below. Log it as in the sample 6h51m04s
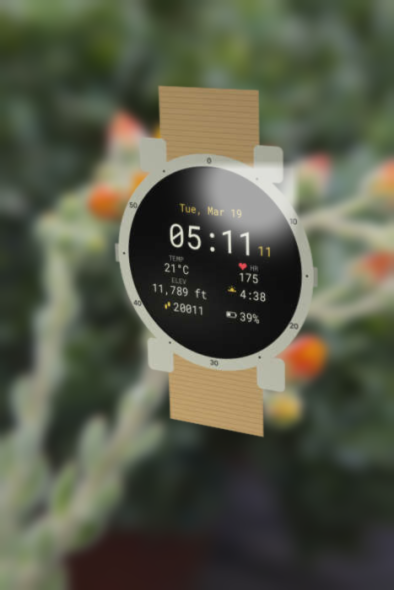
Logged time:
5h11m11s
